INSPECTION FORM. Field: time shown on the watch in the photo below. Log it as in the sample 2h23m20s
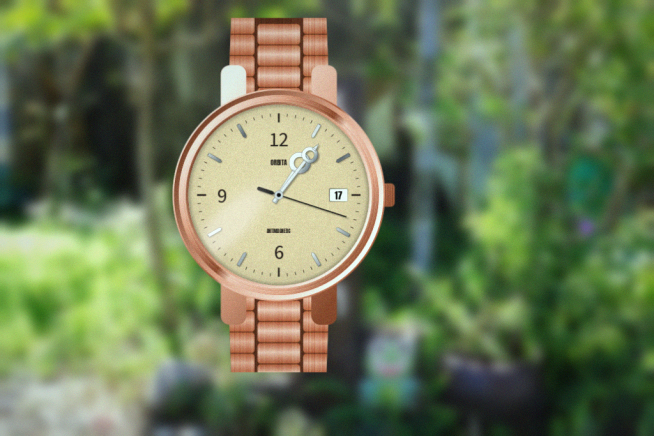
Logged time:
1h06m18s
